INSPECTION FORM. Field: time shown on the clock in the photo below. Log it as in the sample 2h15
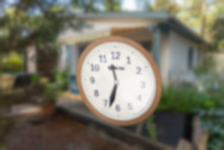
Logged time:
11h33
